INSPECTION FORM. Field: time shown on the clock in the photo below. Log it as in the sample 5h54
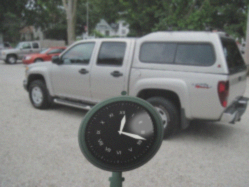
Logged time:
12h18
